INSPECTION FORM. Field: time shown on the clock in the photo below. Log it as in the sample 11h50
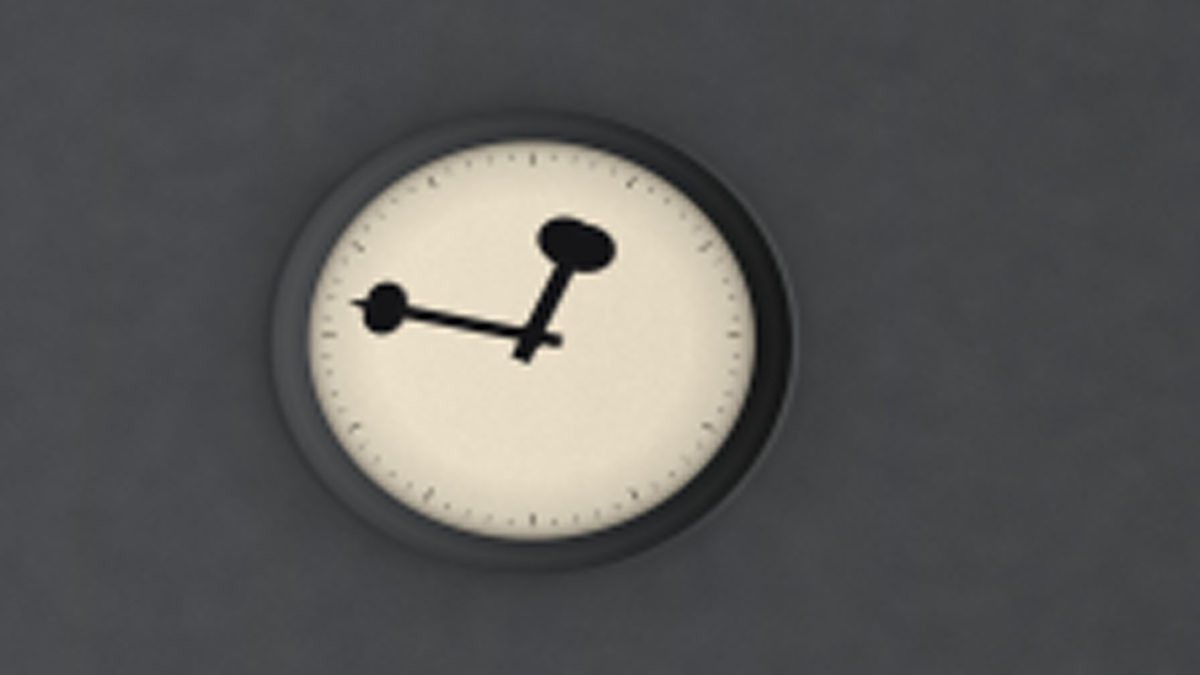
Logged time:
12h47
